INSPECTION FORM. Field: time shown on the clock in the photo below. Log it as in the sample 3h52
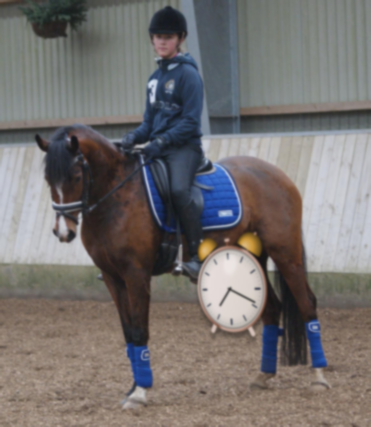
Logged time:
7h19
